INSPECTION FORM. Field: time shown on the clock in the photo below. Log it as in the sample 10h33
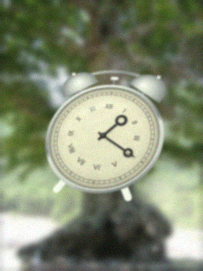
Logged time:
1h20
